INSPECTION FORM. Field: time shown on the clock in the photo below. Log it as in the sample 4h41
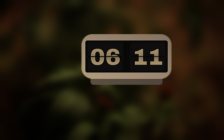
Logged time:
6h11
